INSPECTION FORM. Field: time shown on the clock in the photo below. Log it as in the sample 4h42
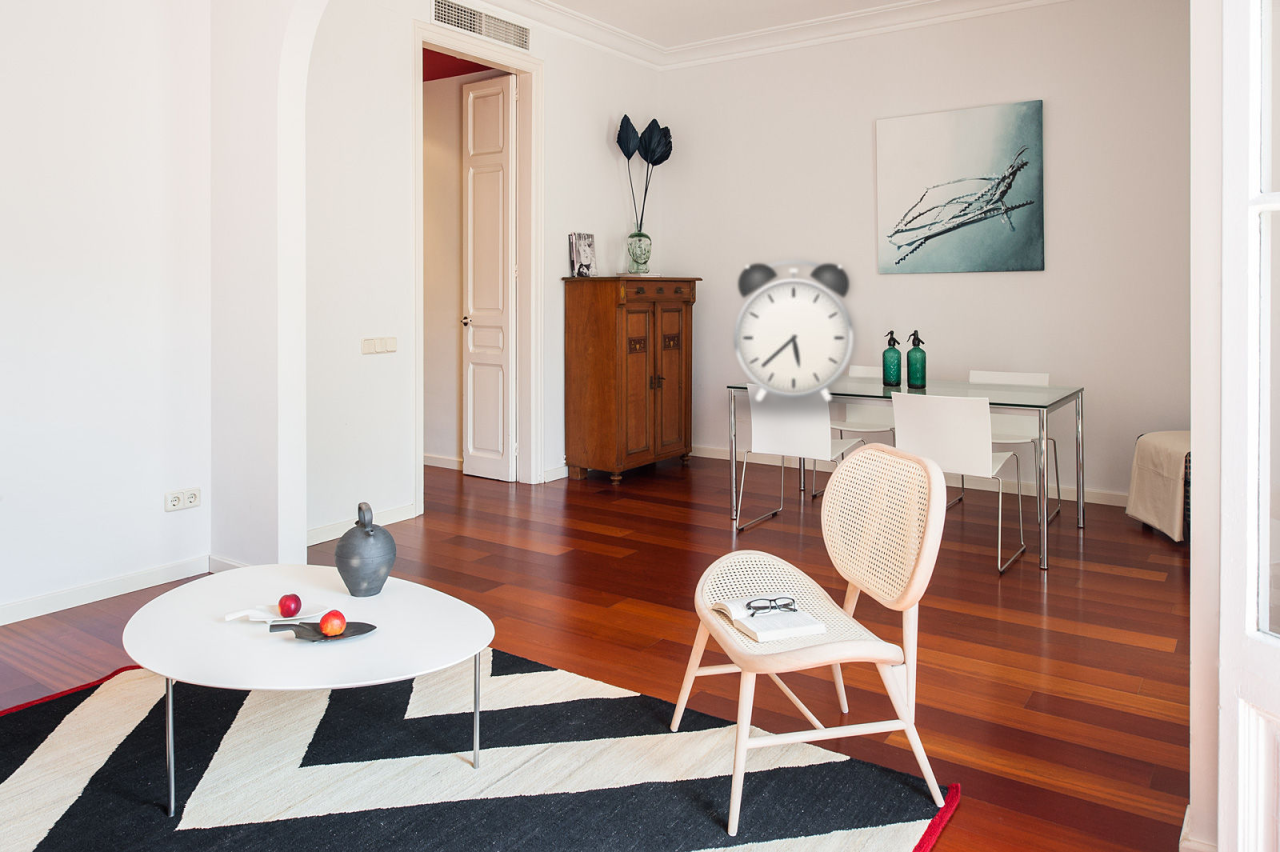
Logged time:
5h38
